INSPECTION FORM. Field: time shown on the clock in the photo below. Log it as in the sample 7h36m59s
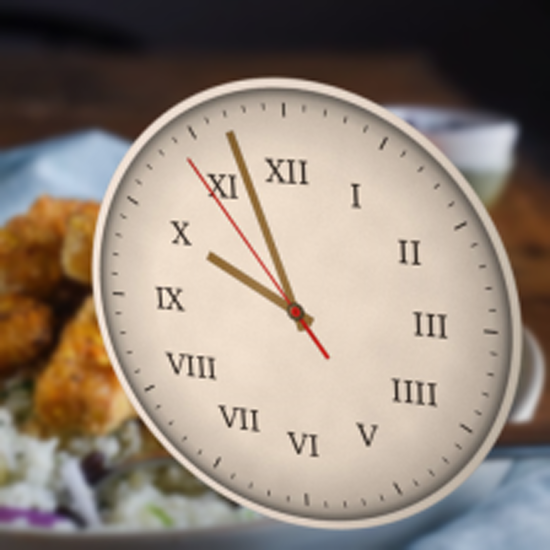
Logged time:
9h56m54s
